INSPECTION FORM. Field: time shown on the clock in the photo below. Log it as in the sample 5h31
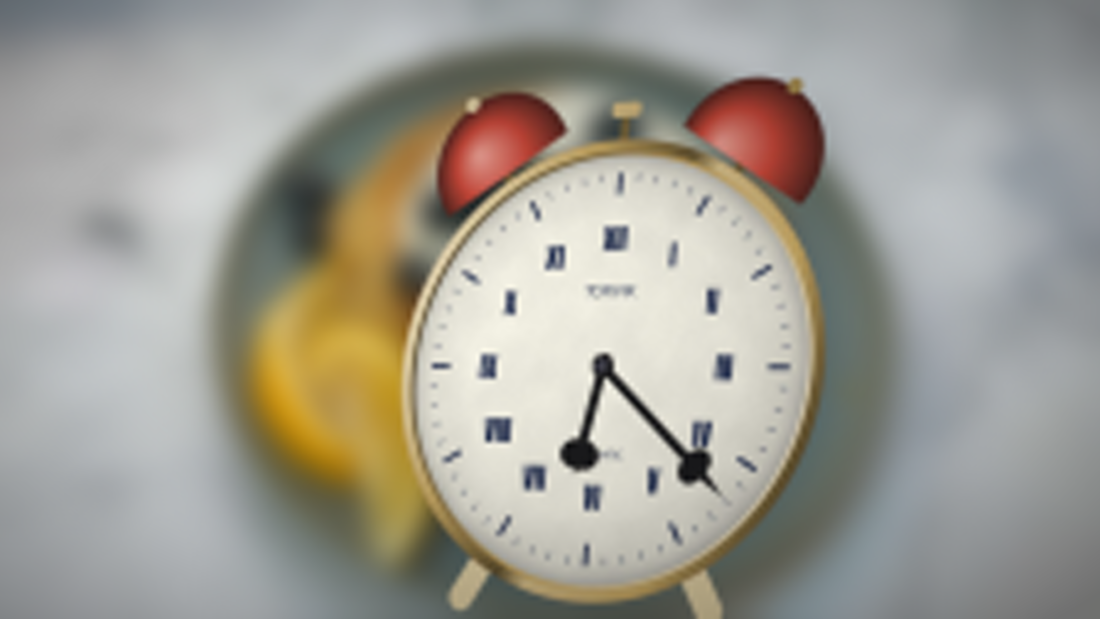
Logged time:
6h22
